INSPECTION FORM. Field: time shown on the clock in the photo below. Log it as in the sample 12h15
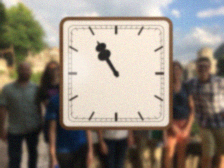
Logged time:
10h55
